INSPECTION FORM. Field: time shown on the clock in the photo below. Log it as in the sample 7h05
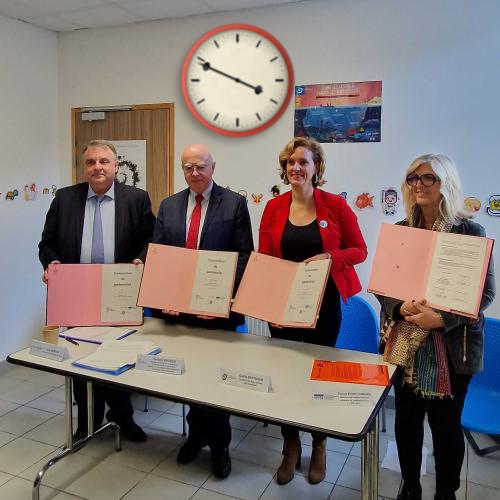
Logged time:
3h49
